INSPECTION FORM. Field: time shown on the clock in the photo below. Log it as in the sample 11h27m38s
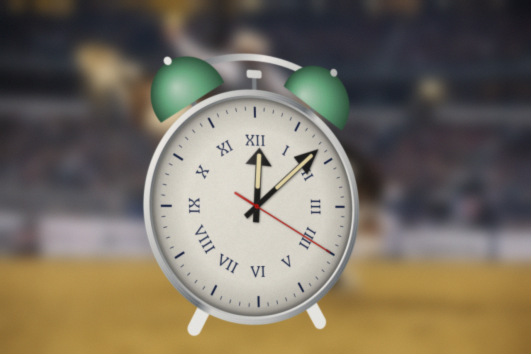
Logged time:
12h08m20s
